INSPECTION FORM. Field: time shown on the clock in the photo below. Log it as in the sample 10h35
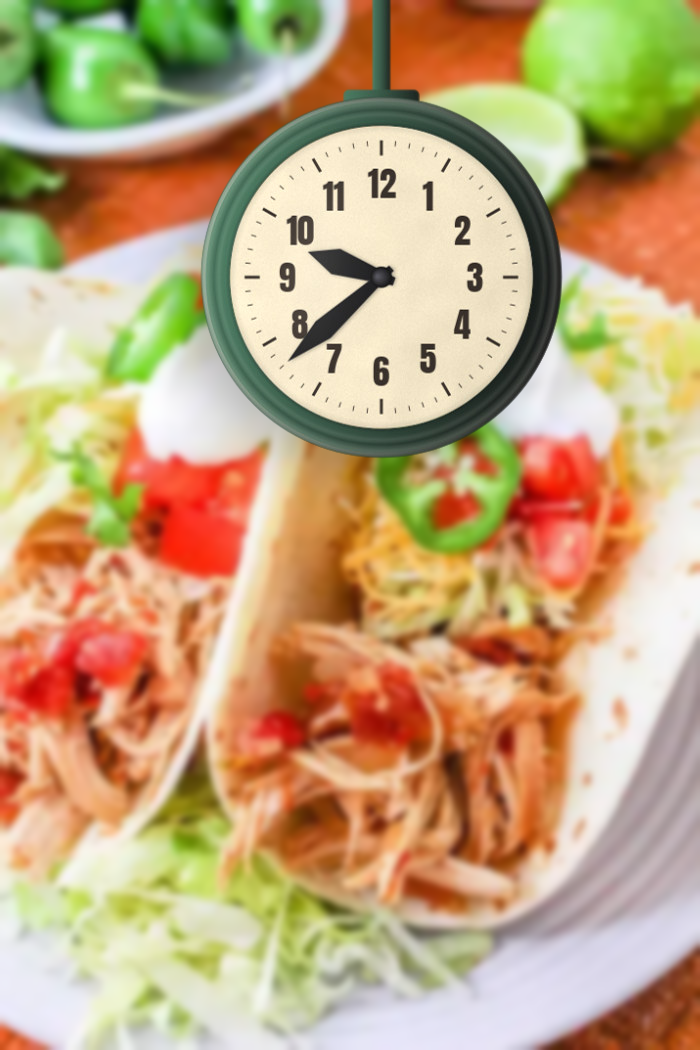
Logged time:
9h38
